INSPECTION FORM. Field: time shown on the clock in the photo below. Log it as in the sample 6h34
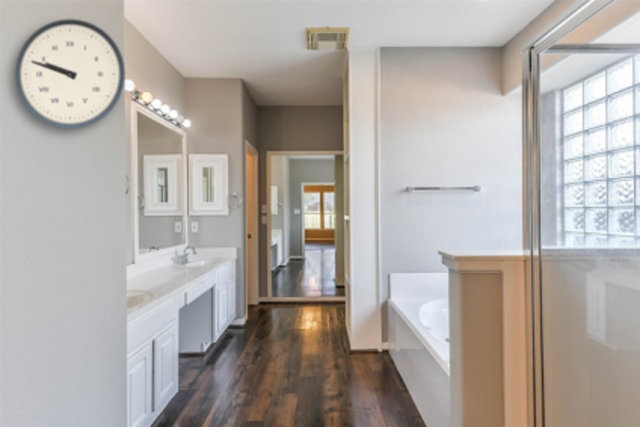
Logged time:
9h48
